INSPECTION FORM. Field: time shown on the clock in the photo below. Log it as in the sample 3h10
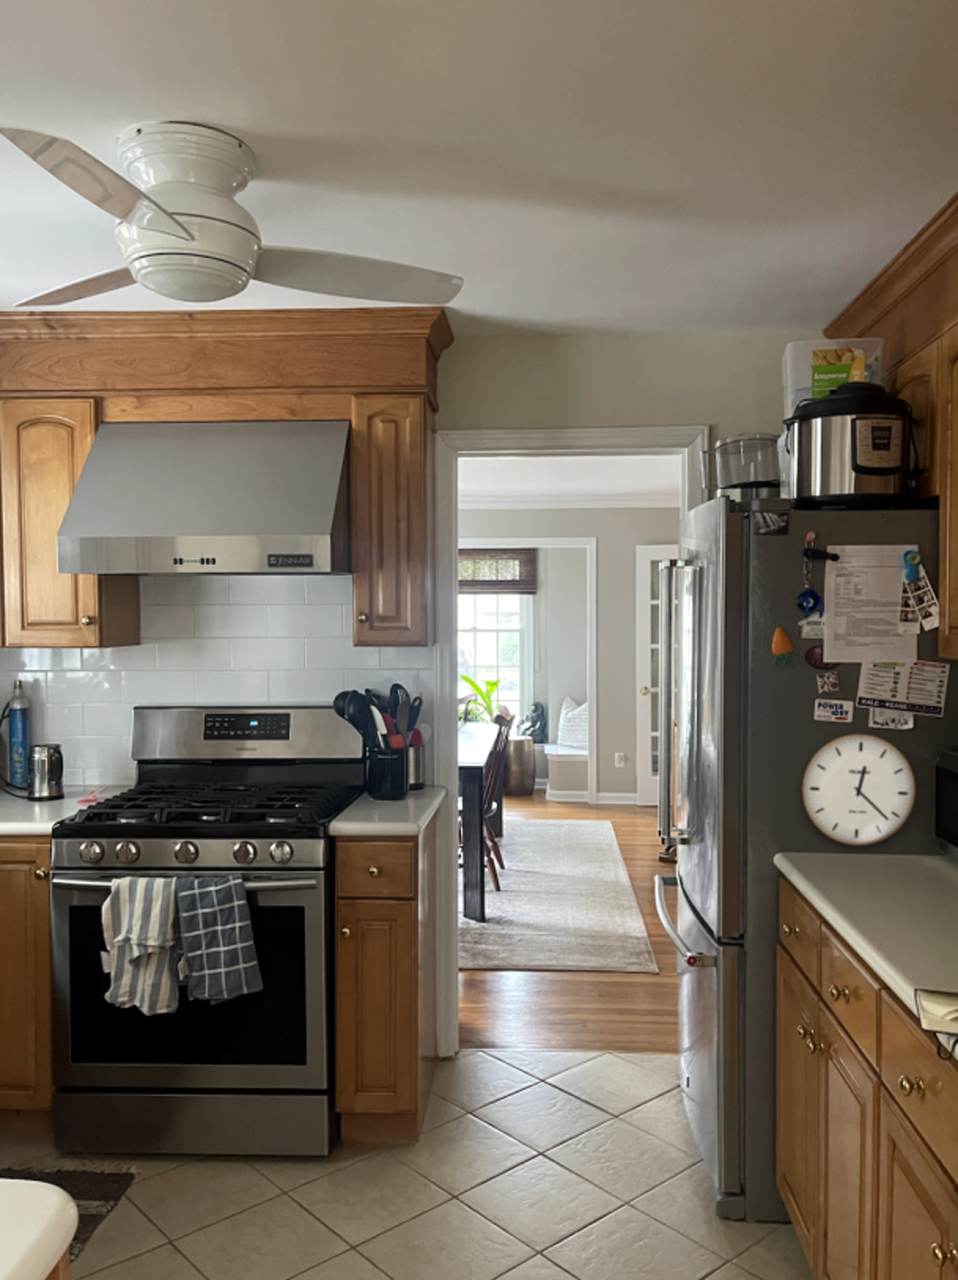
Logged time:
12h22
